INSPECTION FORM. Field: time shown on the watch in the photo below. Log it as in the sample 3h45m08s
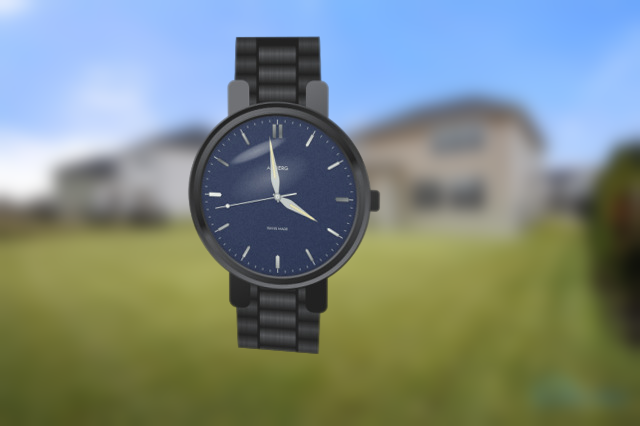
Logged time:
3h58m43s
